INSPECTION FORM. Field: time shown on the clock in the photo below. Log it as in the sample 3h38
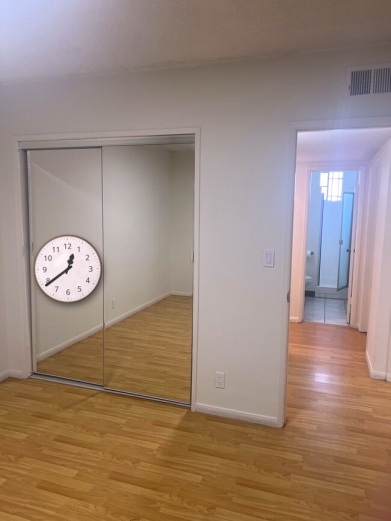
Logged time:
12h39
